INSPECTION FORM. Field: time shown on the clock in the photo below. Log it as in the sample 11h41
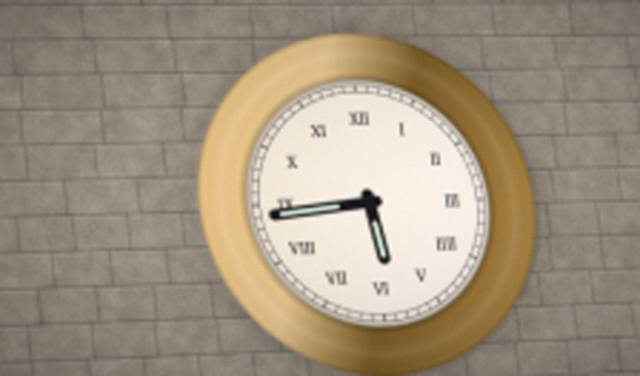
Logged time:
5h44
